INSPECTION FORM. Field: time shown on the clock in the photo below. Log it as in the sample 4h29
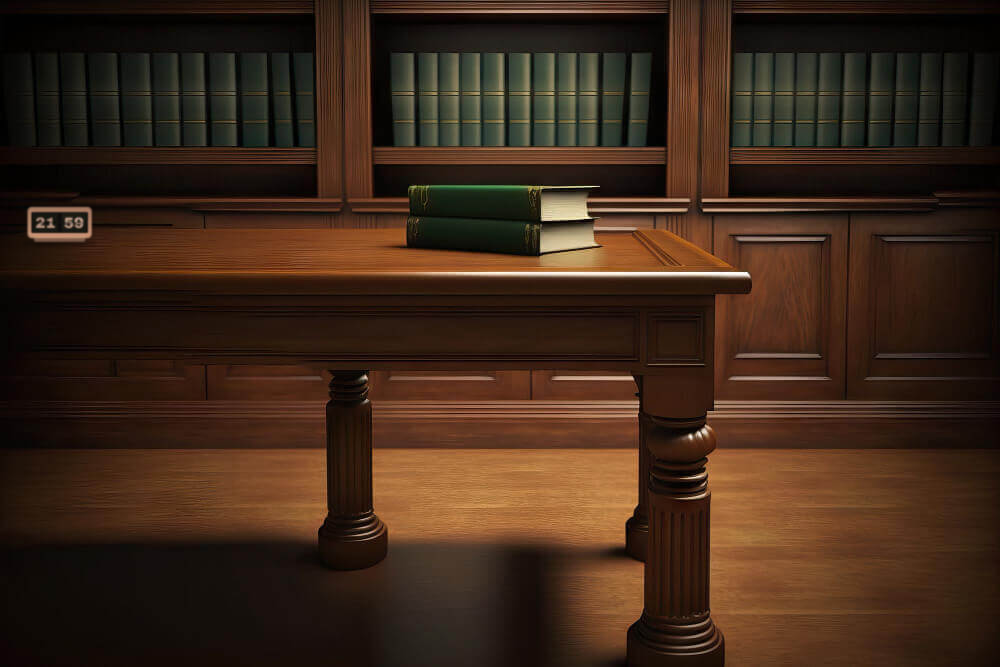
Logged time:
21h59
